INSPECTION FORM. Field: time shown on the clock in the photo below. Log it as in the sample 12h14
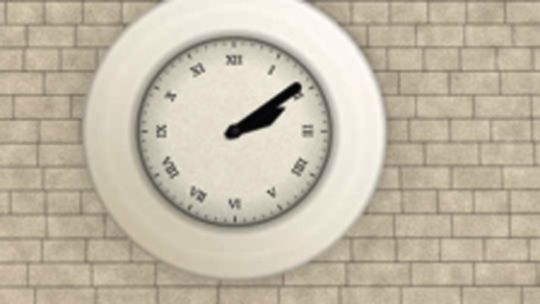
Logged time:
2h09
